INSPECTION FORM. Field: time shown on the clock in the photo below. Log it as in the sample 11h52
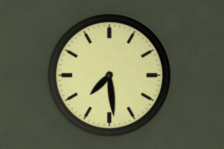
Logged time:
7h29
